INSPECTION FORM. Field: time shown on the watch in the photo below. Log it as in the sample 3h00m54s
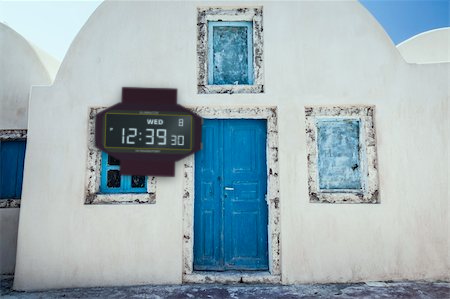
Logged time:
12h39m30s
